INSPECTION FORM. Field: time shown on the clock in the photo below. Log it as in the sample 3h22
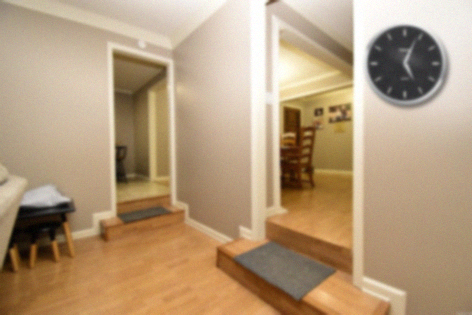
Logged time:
5h04
